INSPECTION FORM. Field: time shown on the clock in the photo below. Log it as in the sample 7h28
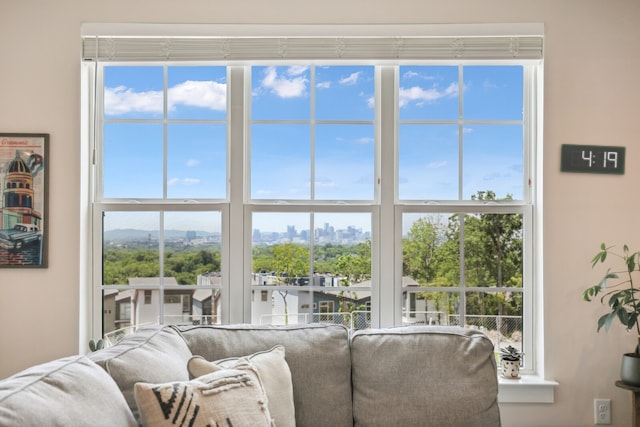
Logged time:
4h19
